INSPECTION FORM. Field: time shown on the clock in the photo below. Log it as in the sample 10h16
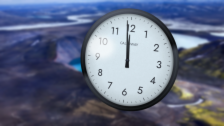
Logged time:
11h59
